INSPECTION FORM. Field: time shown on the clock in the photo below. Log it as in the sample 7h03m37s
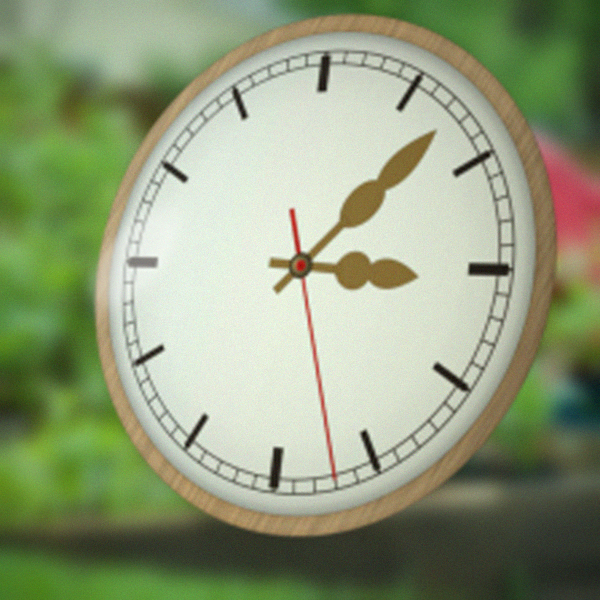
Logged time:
3h07m27s
